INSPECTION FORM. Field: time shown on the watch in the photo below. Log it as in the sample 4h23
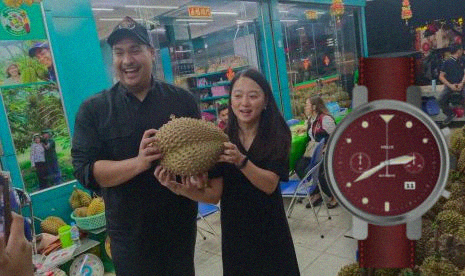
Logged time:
2h40
